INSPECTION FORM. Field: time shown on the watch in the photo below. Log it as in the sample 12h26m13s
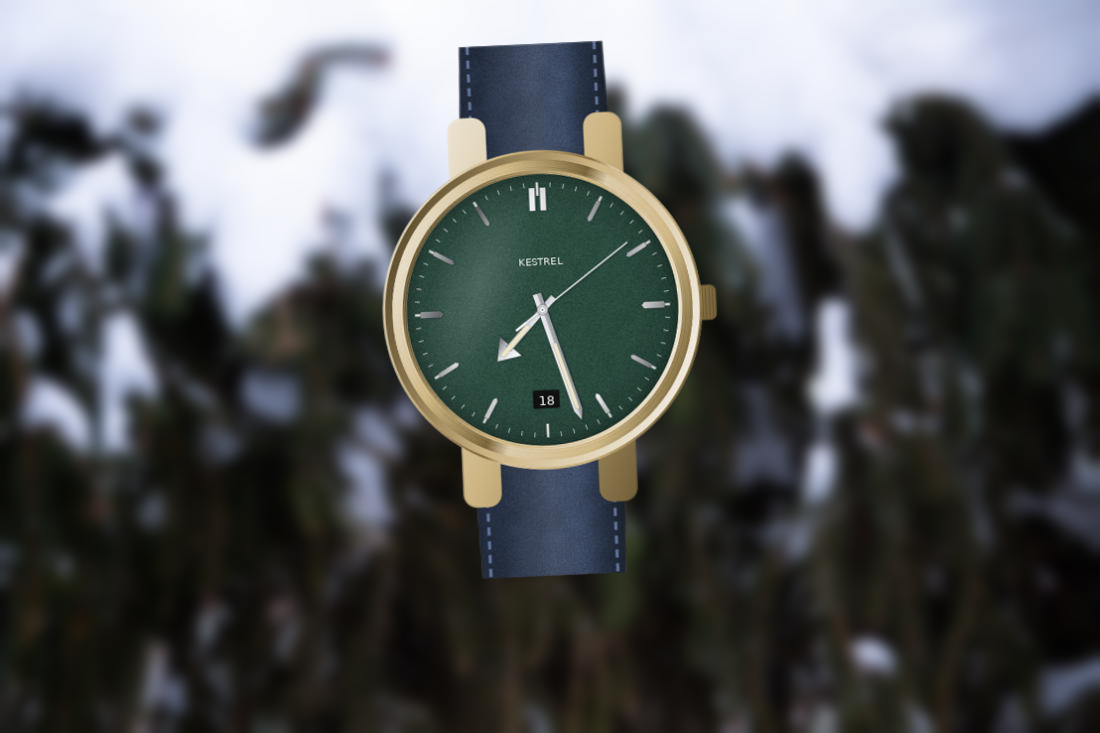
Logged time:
7h27m09s
